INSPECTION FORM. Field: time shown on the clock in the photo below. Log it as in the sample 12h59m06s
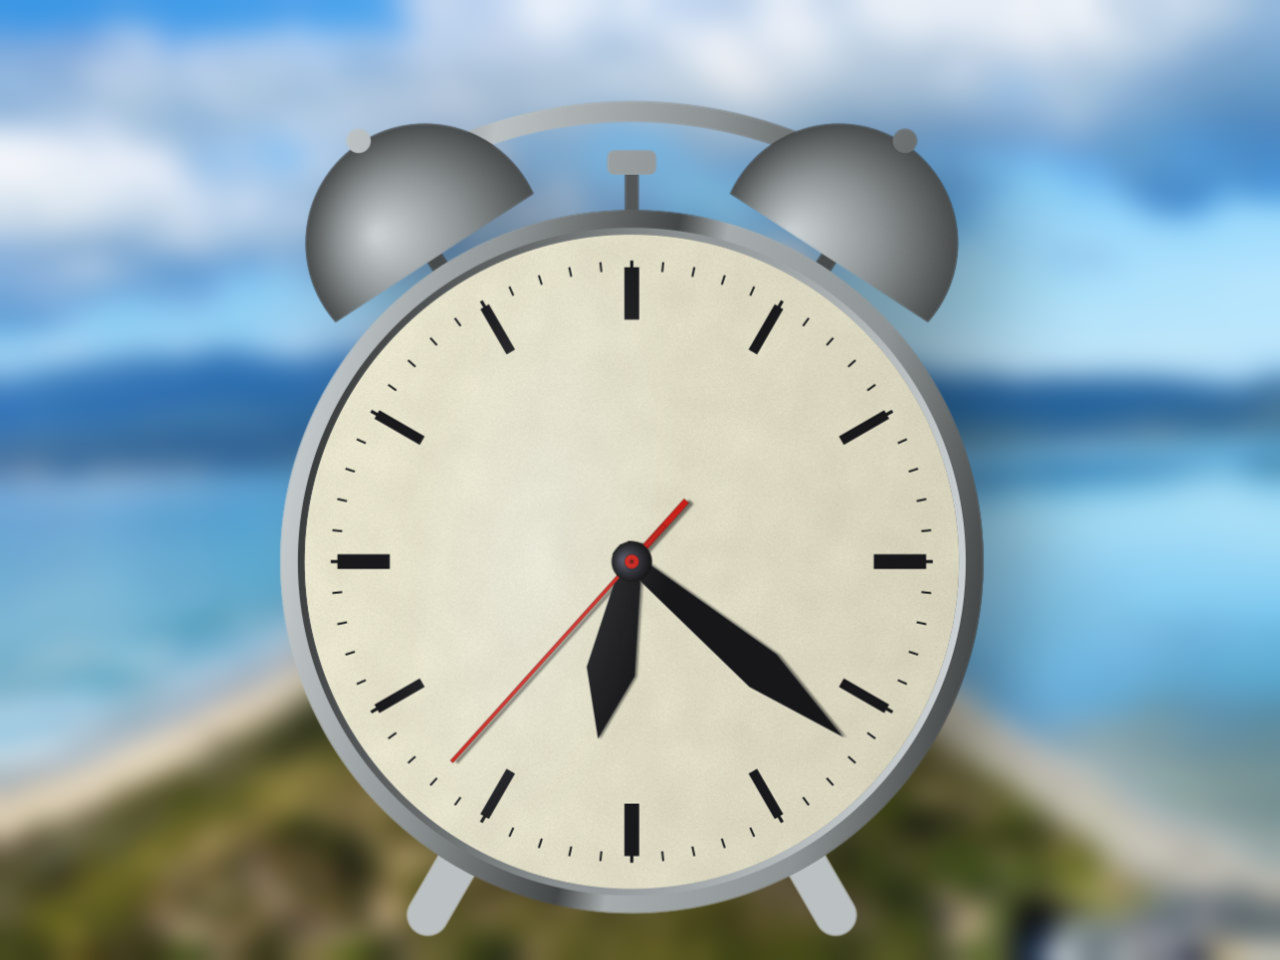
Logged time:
6h21m37s
